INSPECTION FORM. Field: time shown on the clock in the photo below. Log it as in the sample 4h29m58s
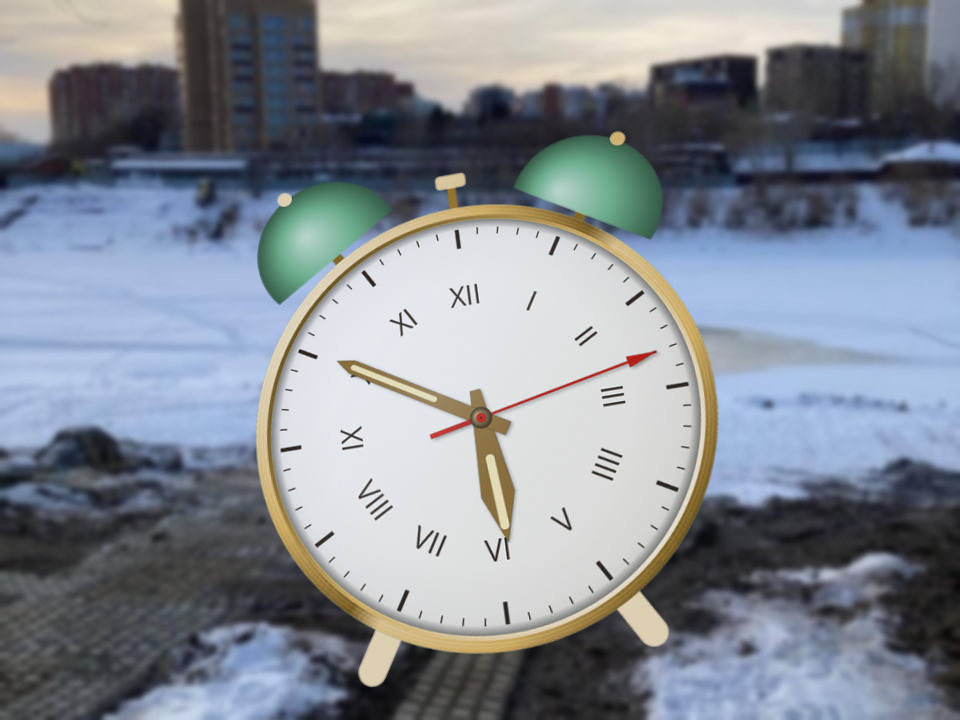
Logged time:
5h50m13s
